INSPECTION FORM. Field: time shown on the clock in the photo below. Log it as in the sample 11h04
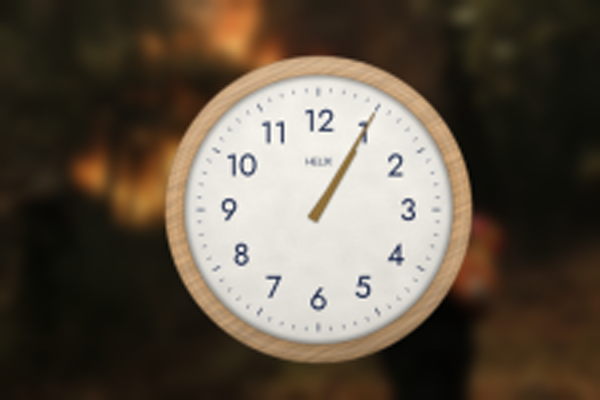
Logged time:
1h05
